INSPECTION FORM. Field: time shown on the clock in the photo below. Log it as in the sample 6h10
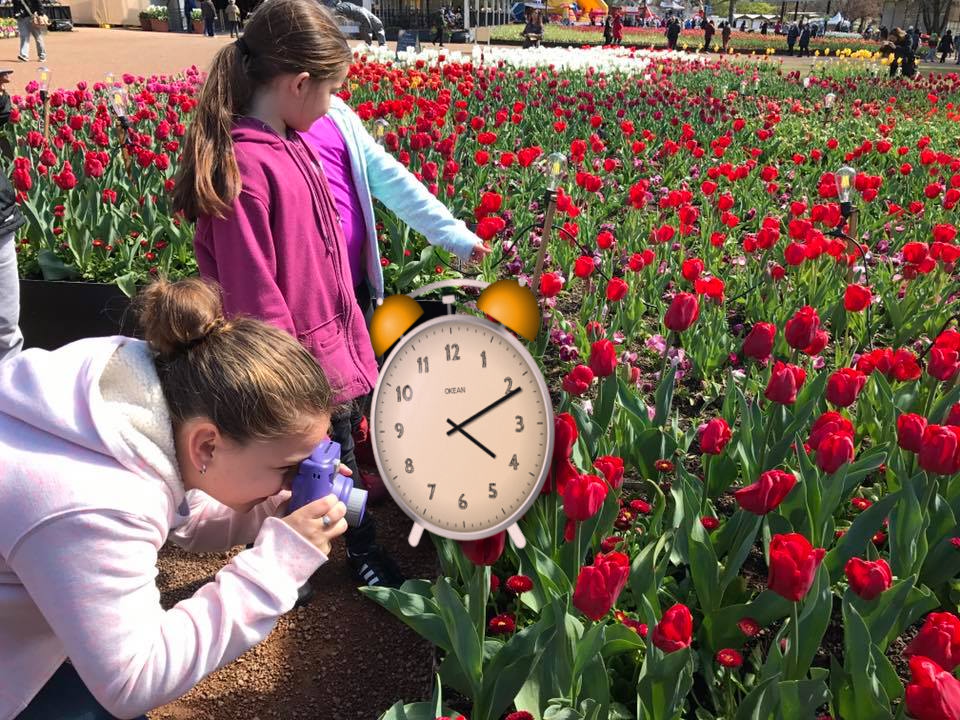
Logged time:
4h11
